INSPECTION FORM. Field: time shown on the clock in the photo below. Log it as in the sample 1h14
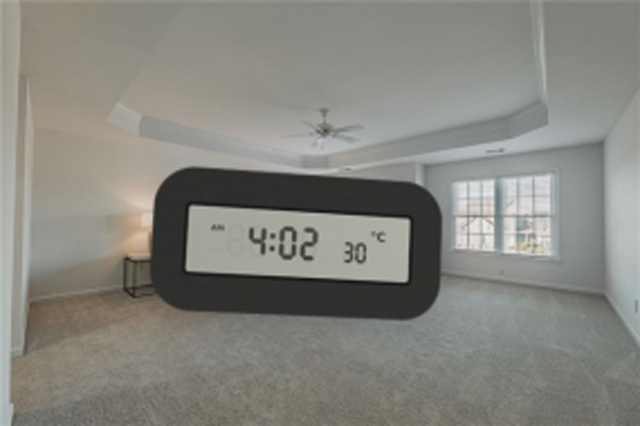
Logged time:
4h02
